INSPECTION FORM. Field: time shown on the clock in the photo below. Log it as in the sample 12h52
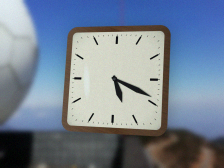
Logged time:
5h19
